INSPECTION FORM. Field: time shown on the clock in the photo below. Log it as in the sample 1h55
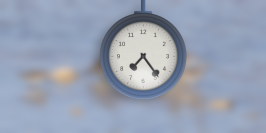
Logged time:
7h24
